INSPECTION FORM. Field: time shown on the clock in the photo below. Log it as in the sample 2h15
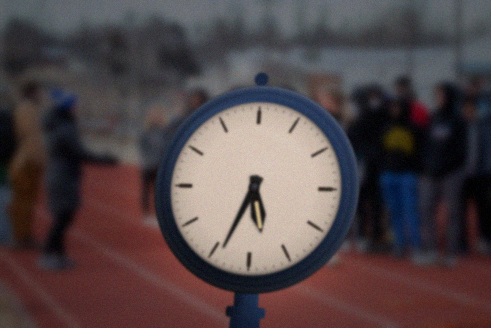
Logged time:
5h34
